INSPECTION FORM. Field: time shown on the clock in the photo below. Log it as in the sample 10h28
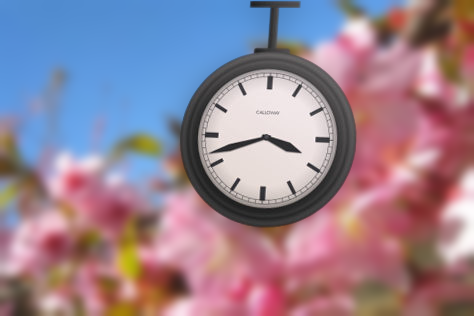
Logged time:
3h42
